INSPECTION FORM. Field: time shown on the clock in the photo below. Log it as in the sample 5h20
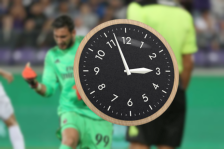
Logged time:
2h57
